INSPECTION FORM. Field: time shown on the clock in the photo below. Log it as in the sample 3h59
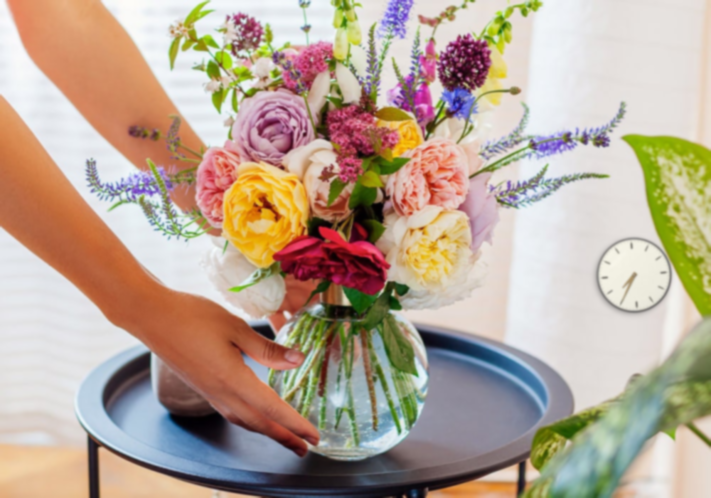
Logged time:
7h35
